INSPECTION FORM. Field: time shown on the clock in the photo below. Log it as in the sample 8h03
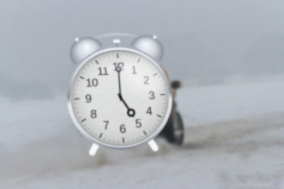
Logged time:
5h00
